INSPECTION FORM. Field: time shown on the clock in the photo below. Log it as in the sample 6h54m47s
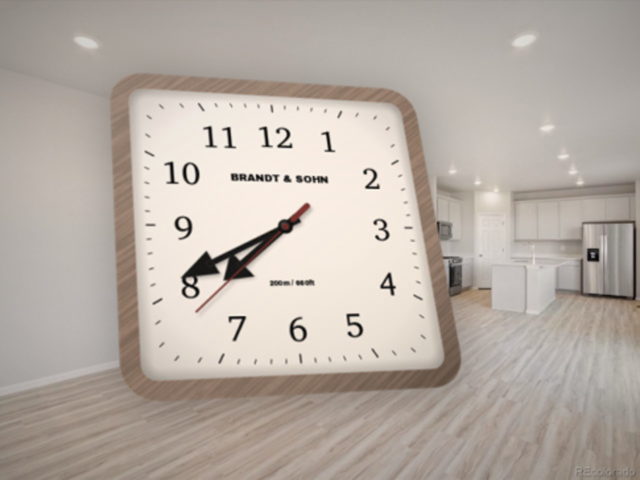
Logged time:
7h40m38s
